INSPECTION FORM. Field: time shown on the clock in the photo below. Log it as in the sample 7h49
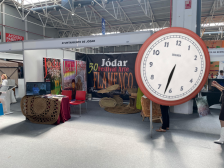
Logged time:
6h32
